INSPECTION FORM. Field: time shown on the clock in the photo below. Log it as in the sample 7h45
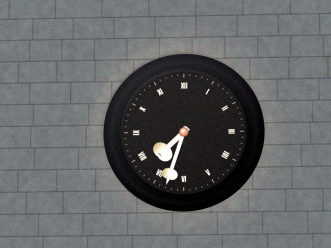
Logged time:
7h33
